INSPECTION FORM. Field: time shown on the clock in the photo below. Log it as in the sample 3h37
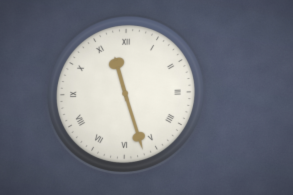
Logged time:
11h27
